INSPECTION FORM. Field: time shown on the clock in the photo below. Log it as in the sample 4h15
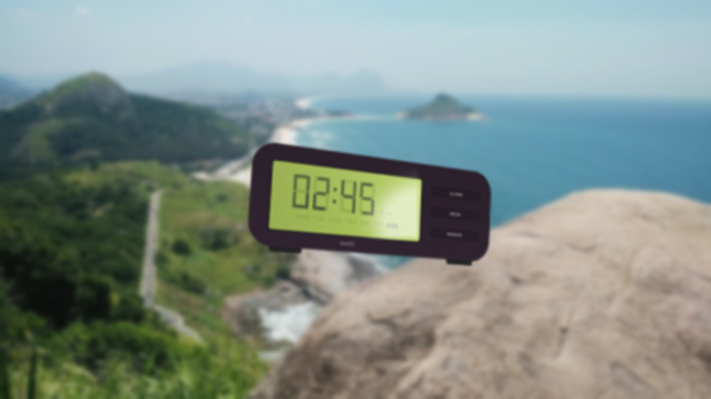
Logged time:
2h45
